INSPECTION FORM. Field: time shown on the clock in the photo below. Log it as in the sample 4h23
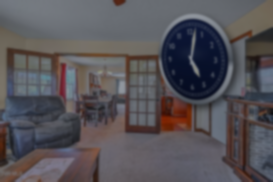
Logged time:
5h02
